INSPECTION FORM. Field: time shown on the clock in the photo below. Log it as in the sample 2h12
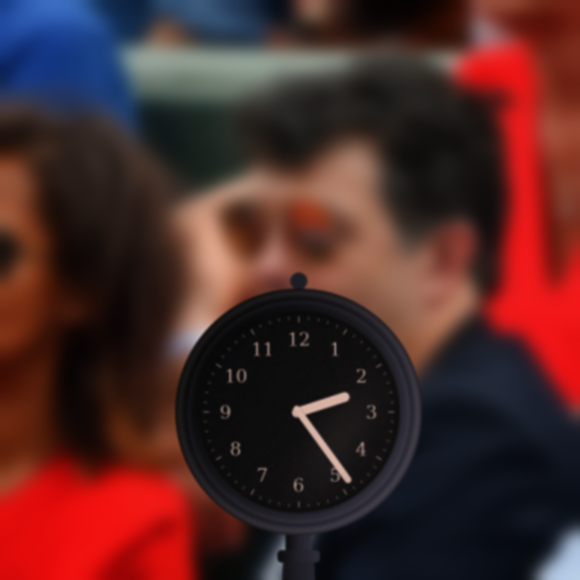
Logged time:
2h24
